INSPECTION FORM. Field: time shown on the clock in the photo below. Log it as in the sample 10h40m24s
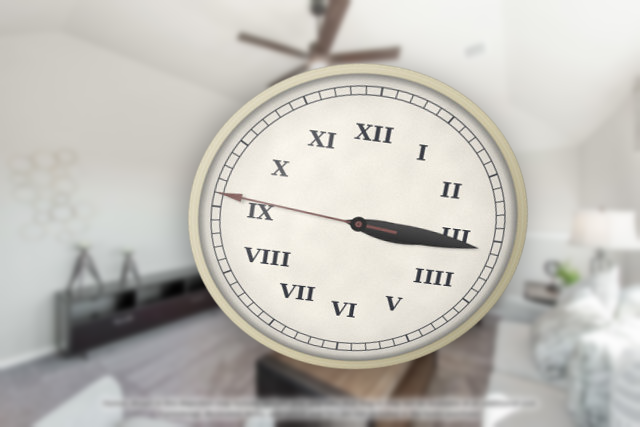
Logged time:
3h15m46s
